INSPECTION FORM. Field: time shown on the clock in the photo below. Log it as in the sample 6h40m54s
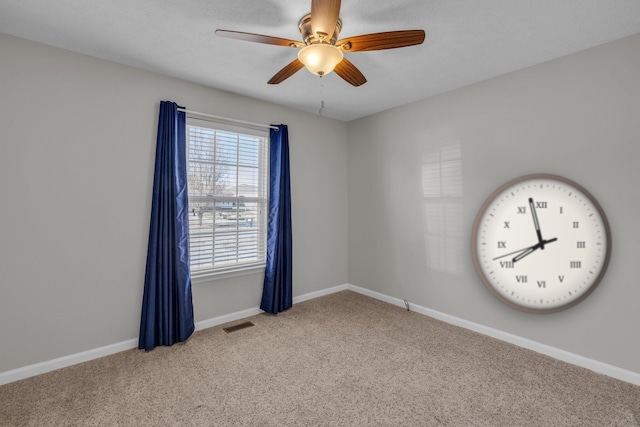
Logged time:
7h57m42s
